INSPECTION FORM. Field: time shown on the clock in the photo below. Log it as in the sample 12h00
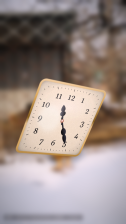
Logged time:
11h25
